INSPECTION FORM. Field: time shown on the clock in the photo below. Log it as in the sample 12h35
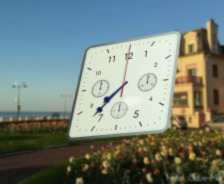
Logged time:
7h37
